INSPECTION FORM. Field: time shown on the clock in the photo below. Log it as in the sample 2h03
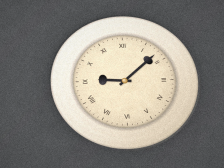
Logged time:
9h08
